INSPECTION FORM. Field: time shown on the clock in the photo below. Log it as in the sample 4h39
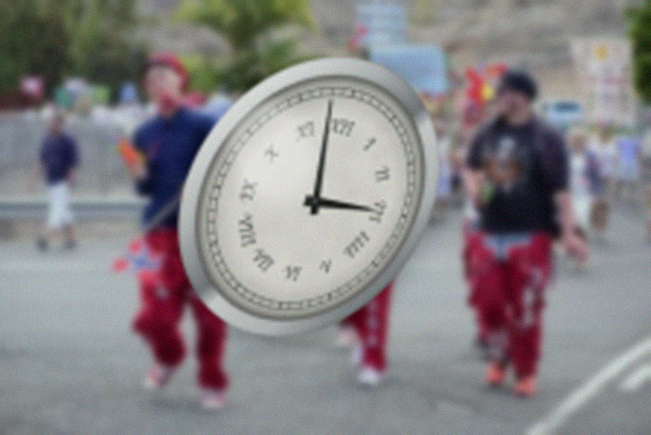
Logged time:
2h58
